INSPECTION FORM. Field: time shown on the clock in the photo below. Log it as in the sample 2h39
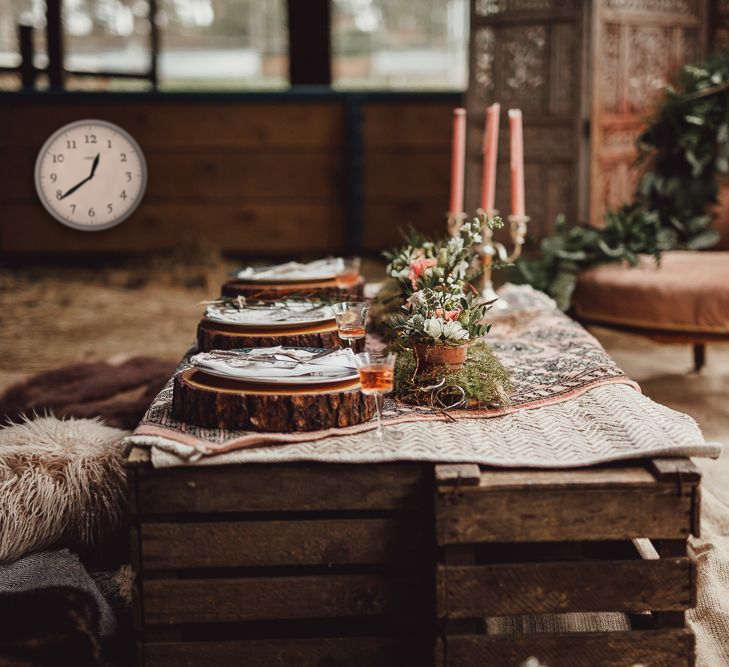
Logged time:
12h39
